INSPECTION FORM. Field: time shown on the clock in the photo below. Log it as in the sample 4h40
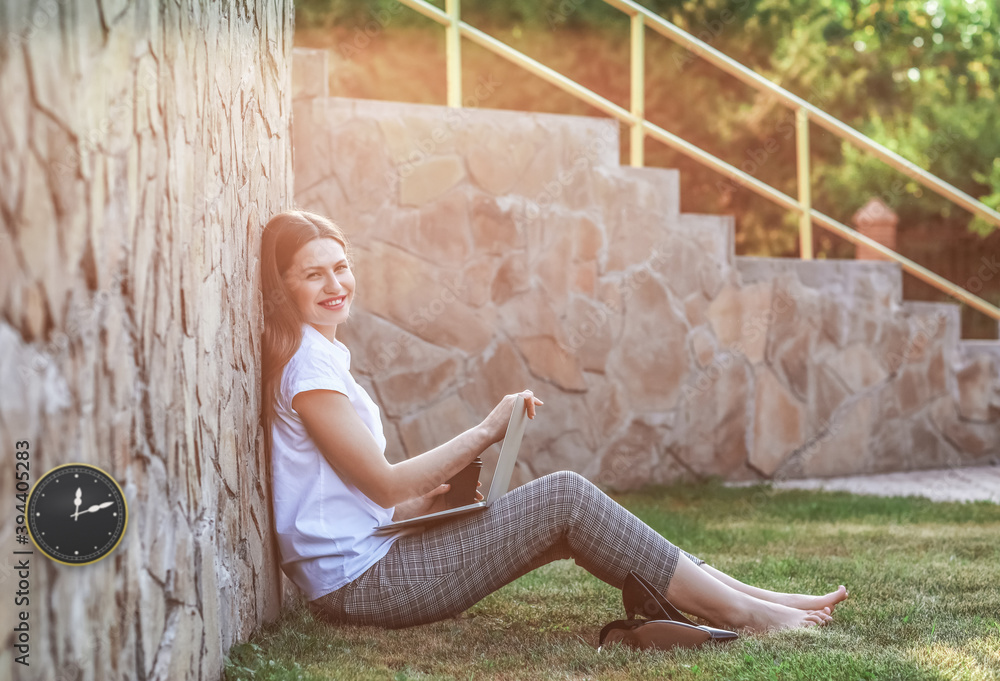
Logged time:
12h12
